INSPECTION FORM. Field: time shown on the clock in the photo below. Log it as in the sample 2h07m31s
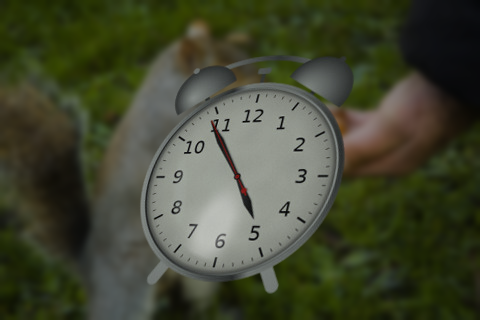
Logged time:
4h53m54s
